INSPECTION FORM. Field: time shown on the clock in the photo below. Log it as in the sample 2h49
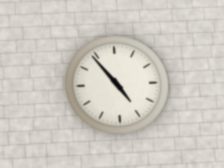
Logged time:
4h54
